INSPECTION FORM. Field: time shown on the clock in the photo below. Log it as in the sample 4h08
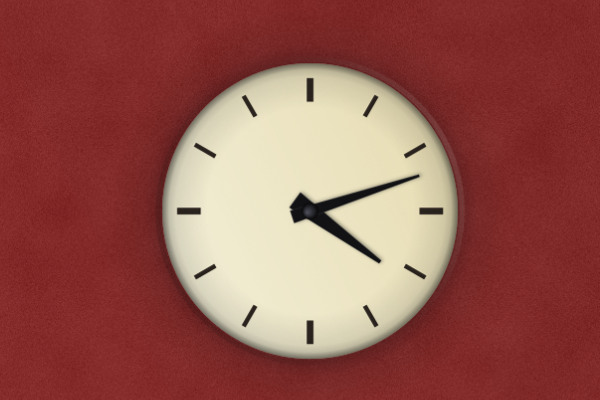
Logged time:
4h12
